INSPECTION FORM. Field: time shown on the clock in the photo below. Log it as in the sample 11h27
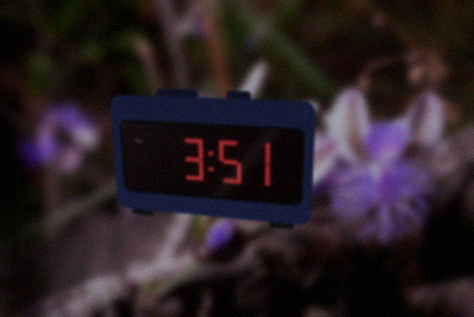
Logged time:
3h51
